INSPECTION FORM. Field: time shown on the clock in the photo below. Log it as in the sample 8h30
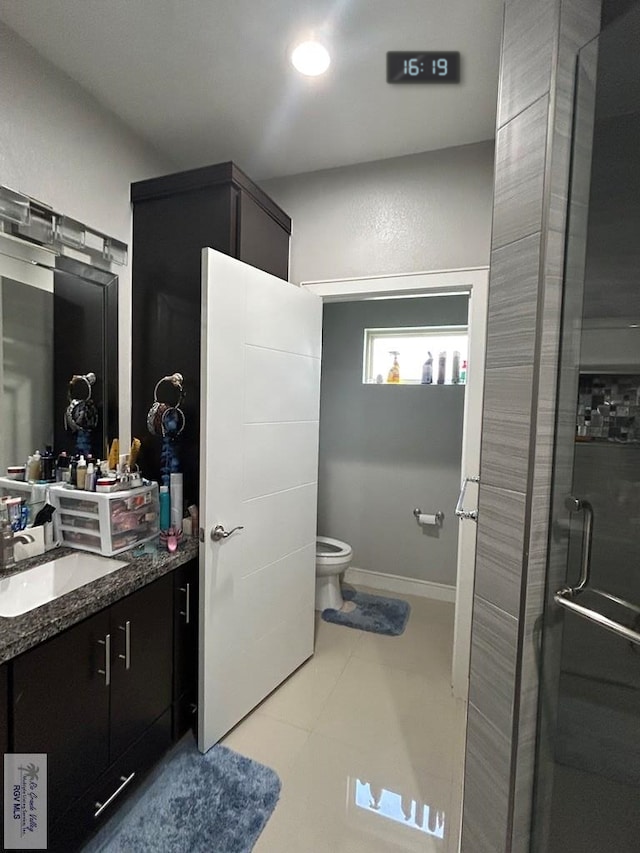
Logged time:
16h19
